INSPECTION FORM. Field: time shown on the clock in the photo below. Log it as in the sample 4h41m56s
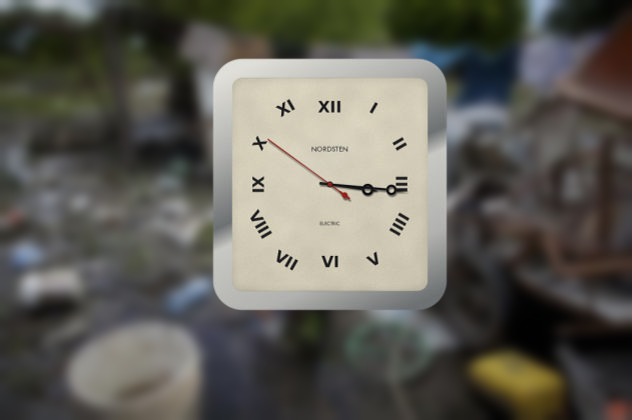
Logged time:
3h15m51s
